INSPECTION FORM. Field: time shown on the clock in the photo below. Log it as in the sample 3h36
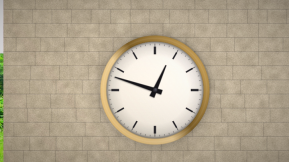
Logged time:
12h48
